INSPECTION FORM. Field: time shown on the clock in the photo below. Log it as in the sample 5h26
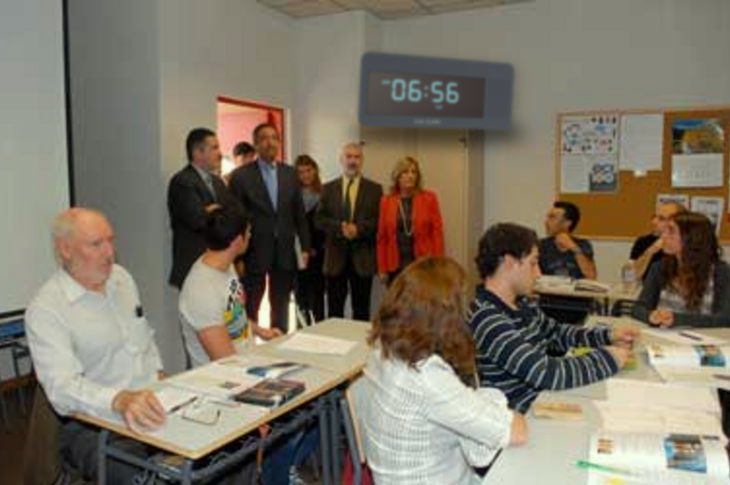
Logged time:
6h56
